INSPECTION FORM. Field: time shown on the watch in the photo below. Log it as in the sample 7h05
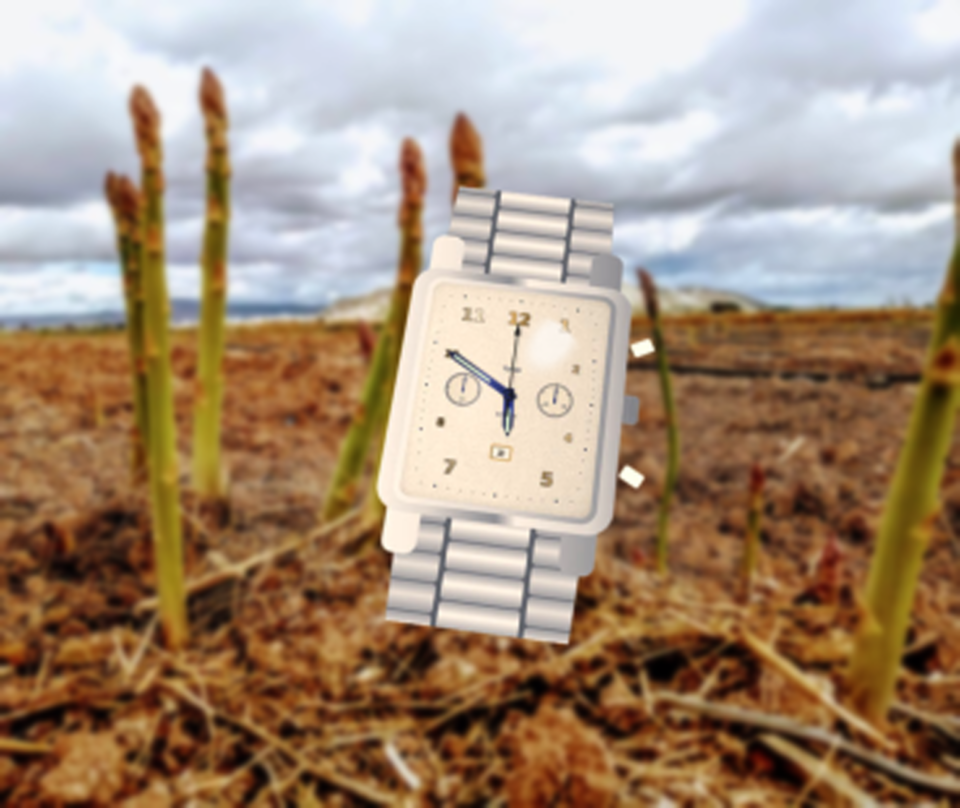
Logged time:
5h50
